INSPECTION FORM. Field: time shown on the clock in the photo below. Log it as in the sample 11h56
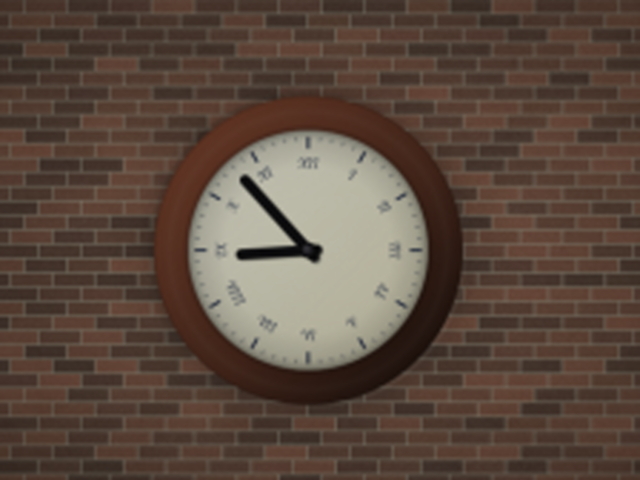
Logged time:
8h53
